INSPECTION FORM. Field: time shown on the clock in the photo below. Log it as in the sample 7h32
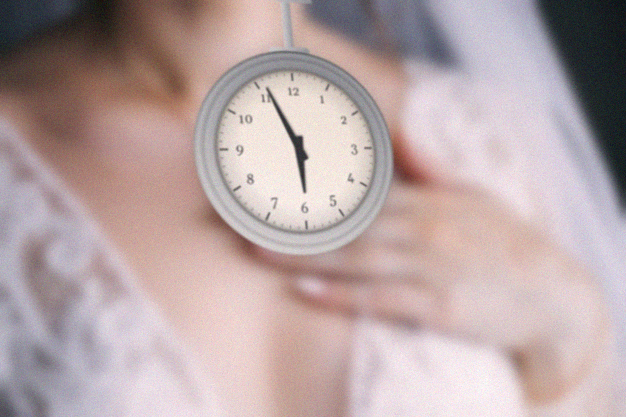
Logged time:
5h56
